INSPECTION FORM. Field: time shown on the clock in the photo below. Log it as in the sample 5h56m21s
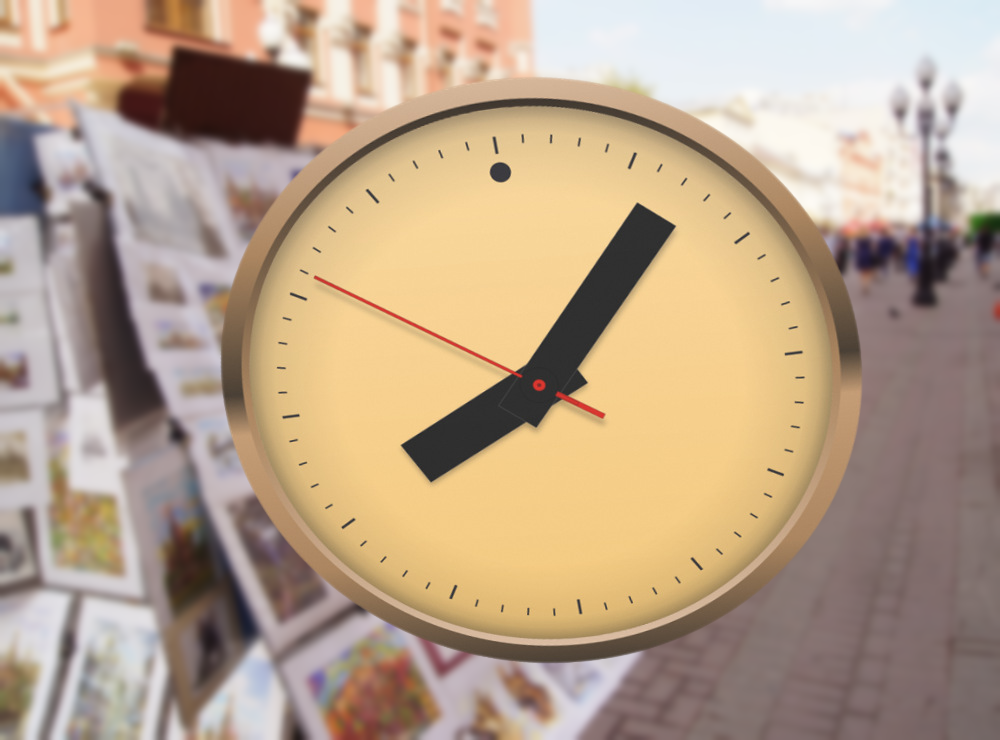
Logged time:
8h06m51s
